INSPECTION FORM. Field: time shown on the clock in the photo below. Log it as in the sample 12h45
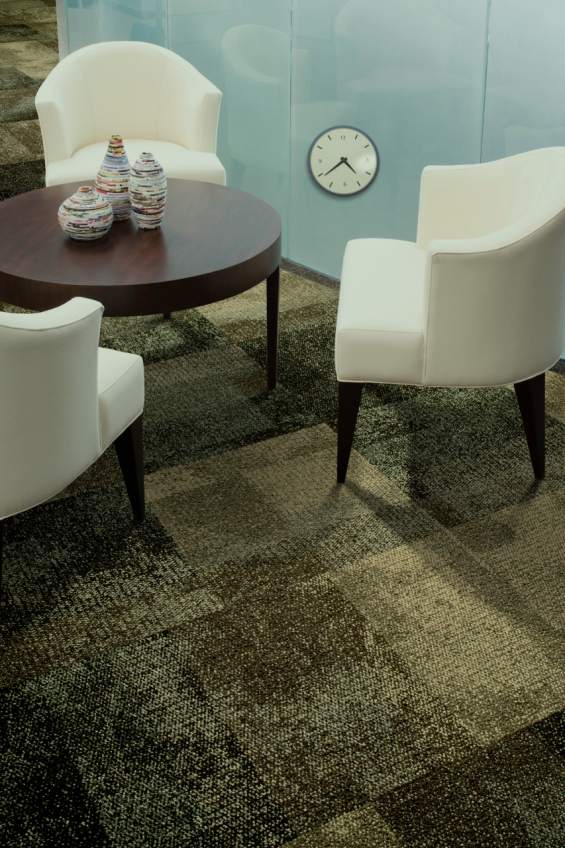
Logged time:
4h39
